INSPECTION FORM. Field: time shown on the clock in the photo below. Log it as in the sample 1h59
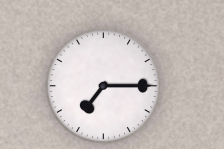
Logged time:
7h15
